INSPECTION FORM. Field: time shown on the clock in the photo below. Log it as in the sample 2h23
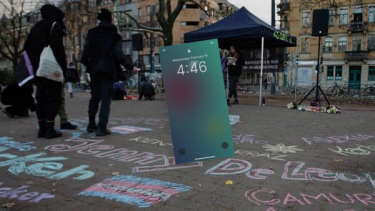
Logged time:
4h46
